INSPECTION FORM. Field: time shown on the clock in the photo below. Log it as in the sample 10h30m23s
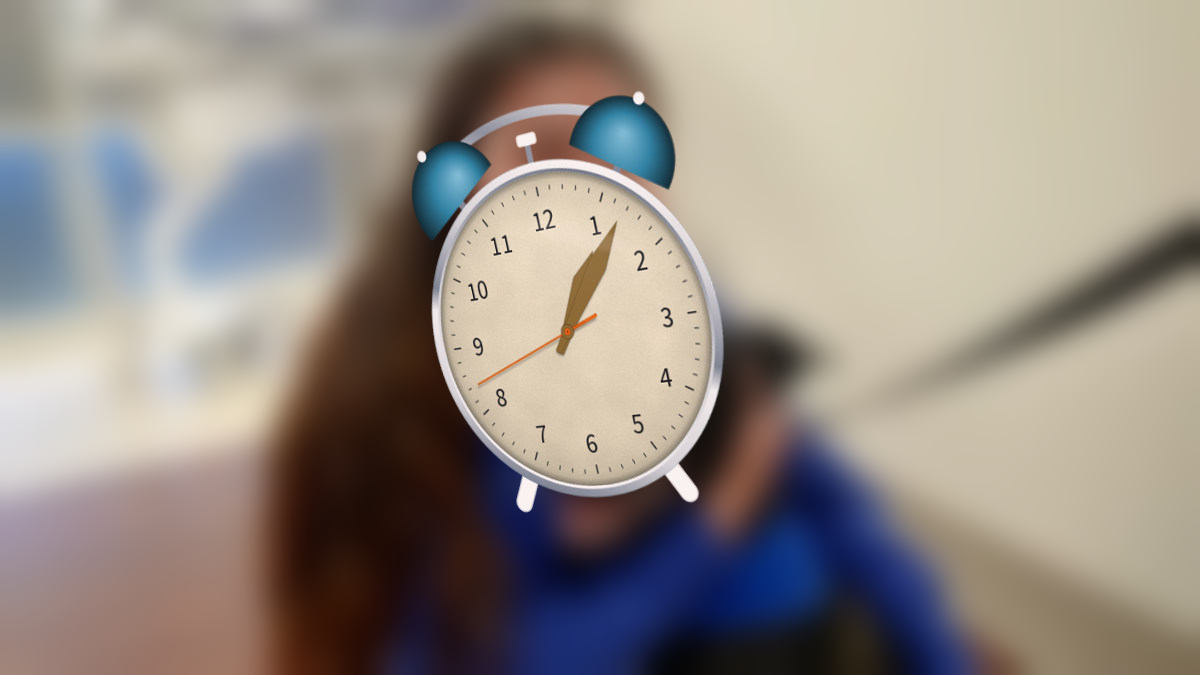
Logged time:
1h06m42s
